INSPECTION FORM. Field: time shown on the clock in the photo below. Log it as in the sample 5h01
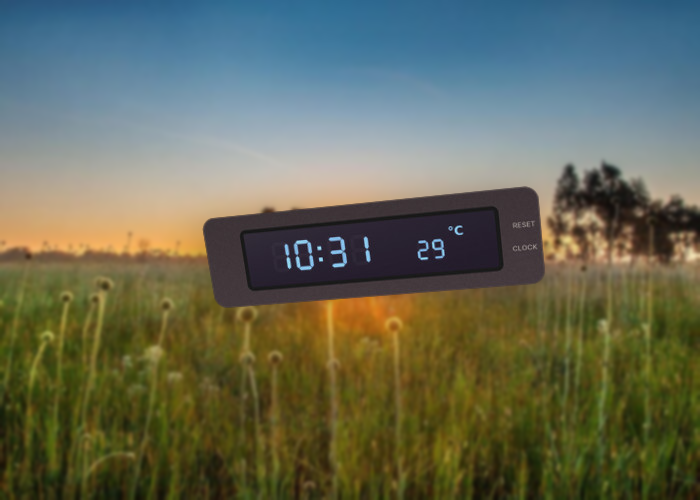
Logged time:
10h31
